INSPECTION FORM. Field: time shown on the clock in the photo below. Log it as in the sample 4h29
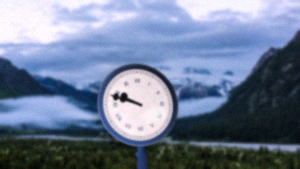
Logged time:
9h48
